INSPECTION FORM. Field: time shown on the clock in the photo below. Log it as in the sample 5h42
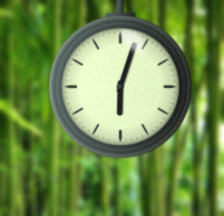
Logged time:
6h03
